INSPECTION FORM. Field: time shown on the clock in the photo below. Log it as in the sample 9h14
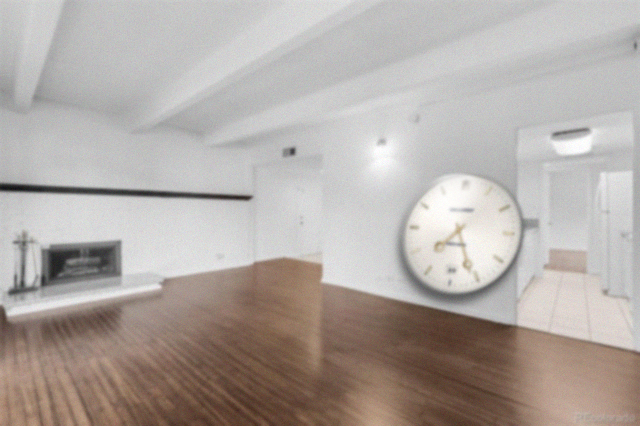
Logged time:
7h26
